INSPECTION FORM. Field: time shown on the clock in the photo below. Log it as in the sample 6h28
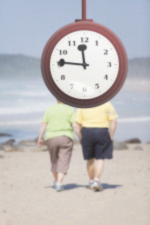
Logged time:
11h46
